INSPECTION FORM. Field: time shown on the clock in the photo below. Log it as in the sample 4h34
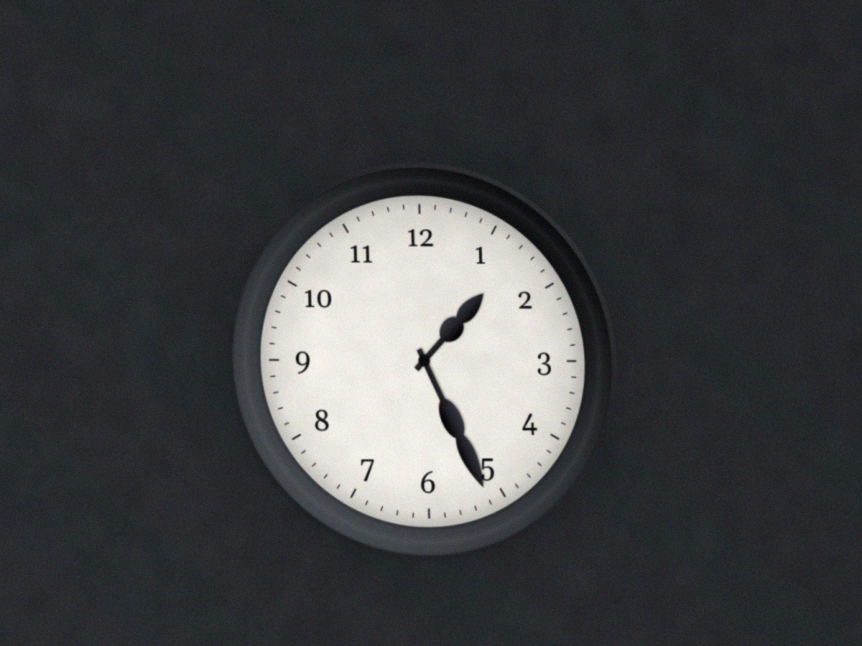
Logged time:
1h26
